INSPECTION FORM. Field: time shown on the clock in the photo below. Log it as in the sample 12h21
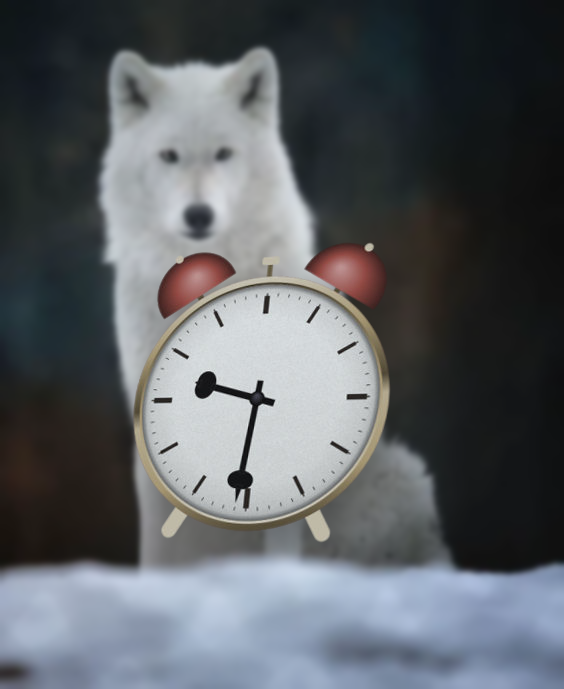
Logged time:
9h31
